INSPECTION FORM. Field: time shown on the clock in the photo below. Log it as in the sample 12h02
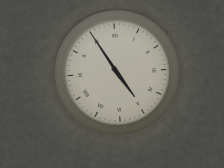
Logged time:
4h55
